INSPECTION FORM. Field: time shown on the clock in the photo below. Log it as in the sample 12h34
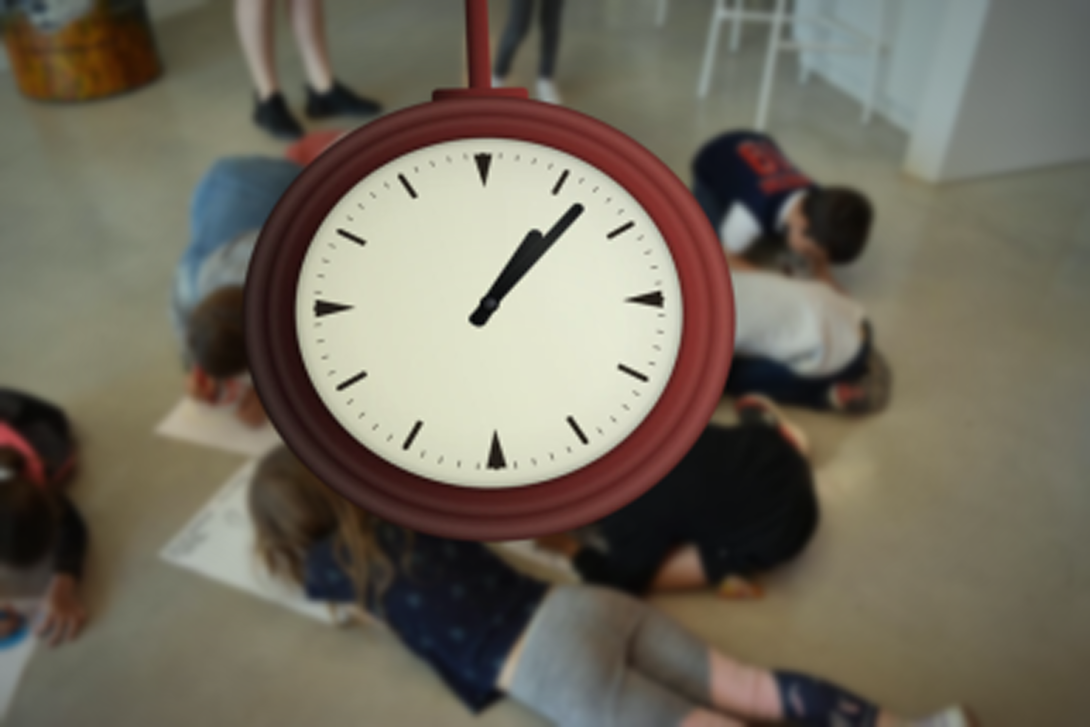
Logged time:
1h07
